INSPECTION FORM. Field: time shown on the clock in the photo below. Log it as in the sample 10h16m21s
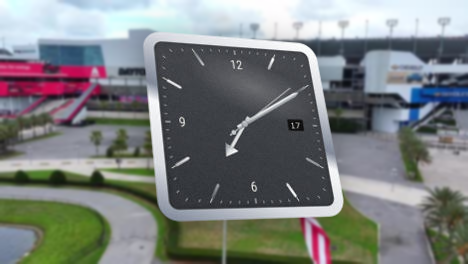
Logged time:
7h10m09s
